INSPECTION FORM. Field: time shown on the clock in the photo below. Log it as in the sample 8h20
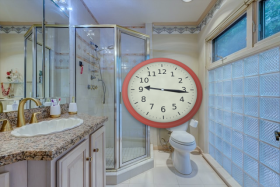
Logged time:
9h16
